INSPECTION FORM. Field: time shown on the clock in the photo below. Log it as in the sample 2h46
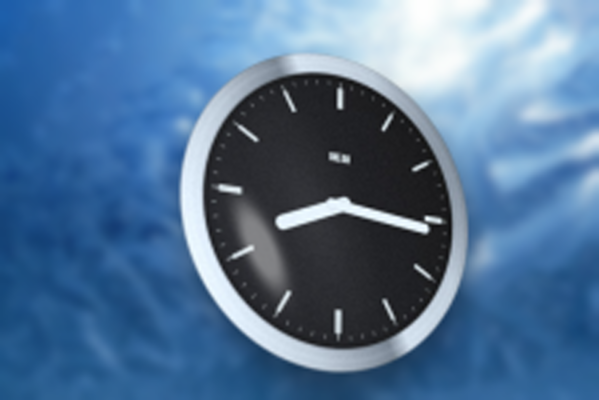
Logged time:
8h16
